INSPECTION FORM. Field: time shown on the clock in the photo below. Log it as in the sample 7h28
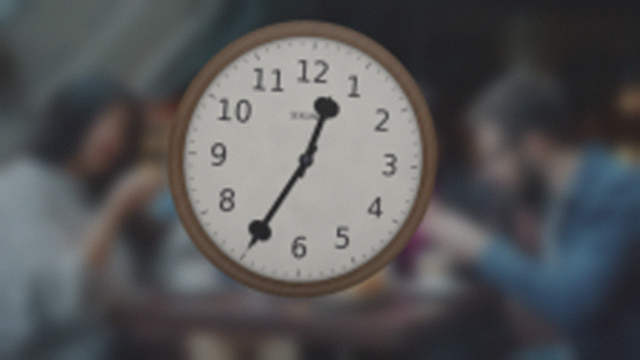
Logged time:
12h35
